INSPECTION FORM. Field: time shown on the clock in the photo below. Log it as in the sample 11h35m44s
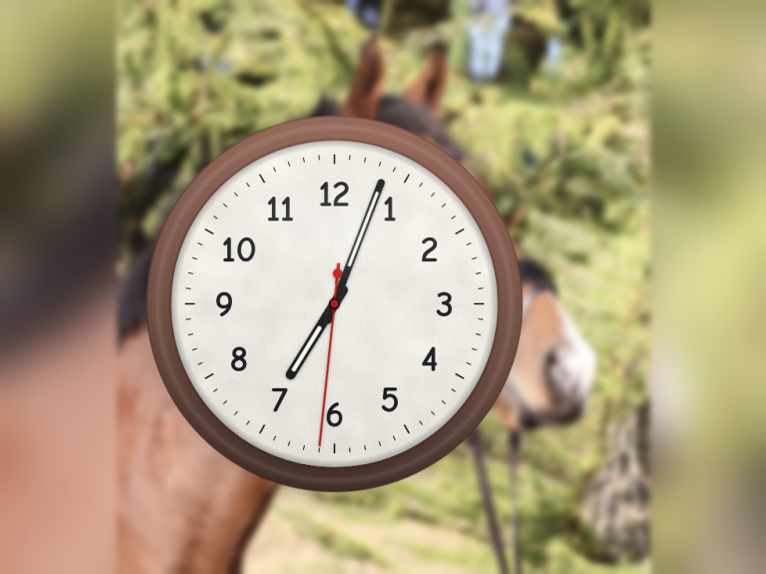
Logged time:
7h03m31s
